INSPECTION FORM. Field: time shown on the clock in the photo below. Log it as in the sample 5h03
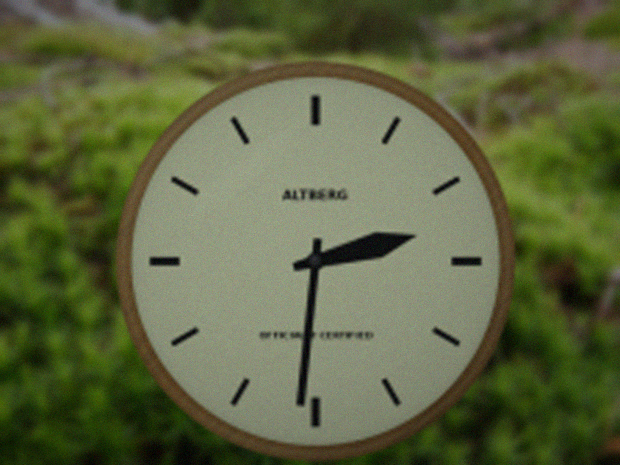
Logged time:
2h31
